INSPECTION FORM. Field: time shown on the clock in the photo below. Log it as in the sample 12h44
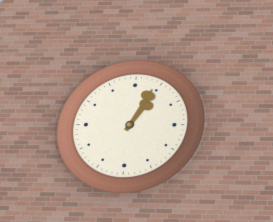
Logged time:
1h04
